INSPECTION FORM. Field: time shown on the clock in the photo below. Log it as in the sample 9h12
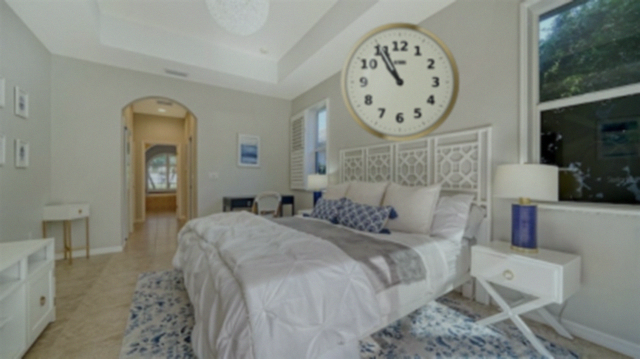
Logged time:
10h55
